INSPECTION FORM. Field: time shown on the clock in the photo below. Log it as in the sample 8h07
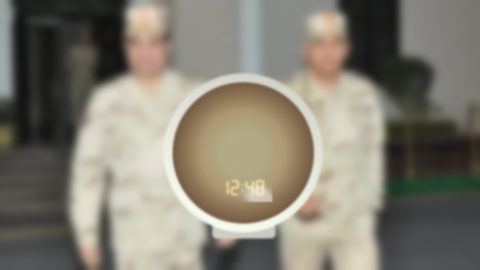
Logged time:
12h48
